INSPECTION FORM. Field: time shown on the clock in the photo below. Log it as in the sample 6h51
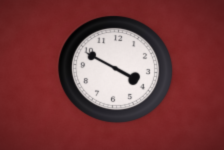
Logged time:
3h49
